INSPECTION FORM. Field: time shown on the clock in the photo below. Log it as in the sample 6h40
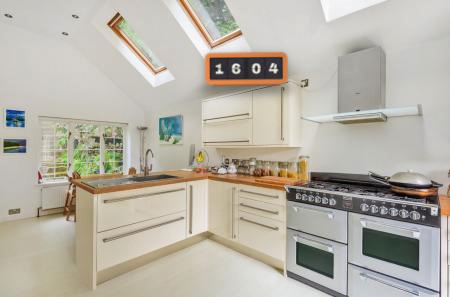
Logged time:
16h04
